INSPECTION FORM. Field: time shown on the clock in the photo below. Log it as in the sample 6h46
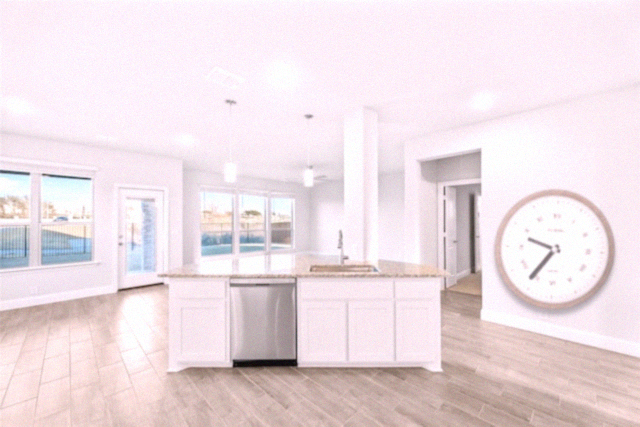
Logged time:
9h36
